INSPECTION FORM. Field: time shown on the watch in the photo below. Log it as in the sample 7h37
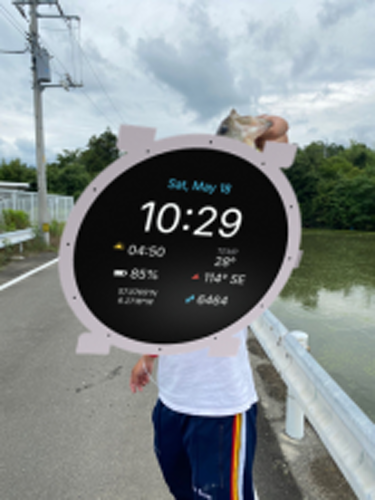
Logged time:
10h29
